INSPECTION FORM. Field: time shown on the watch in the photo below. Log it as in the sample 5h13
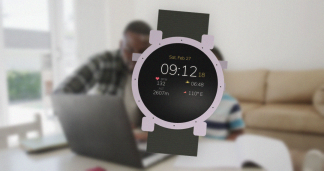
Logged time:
9h12
